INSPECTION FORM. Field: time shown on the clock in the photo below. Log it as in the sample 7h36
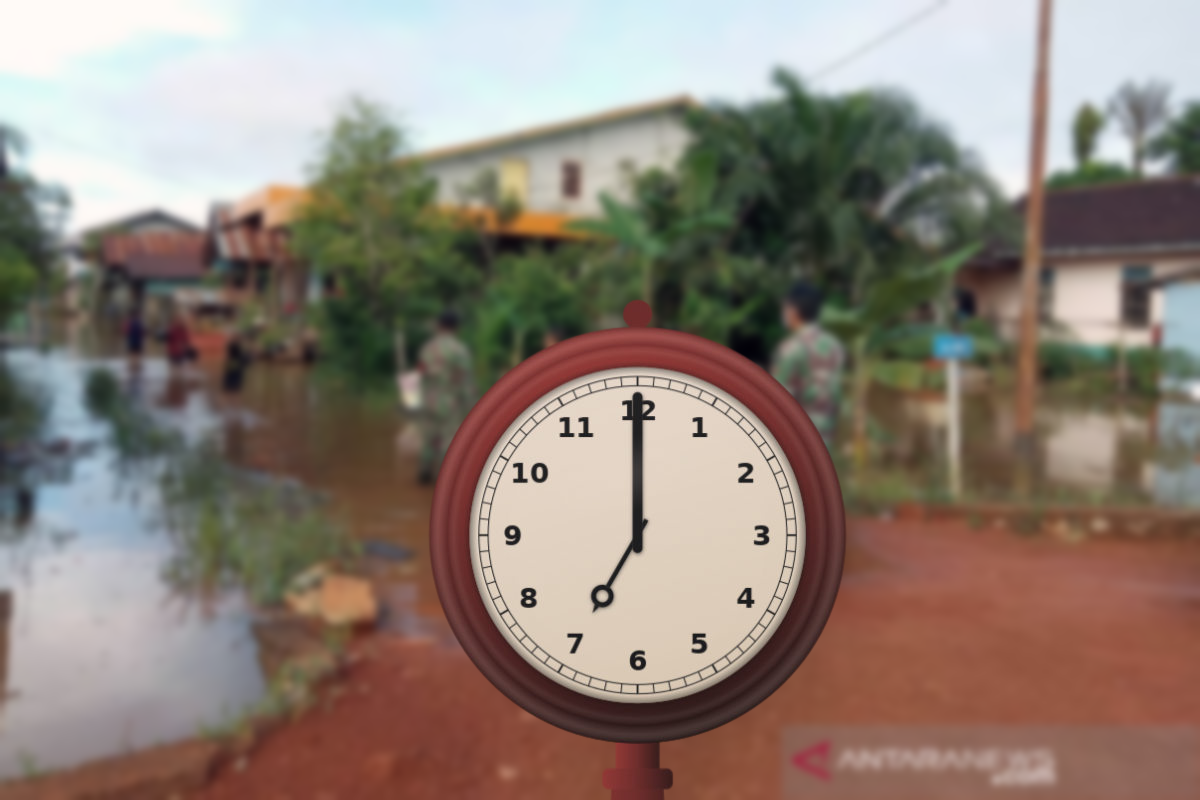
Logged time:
7h00
